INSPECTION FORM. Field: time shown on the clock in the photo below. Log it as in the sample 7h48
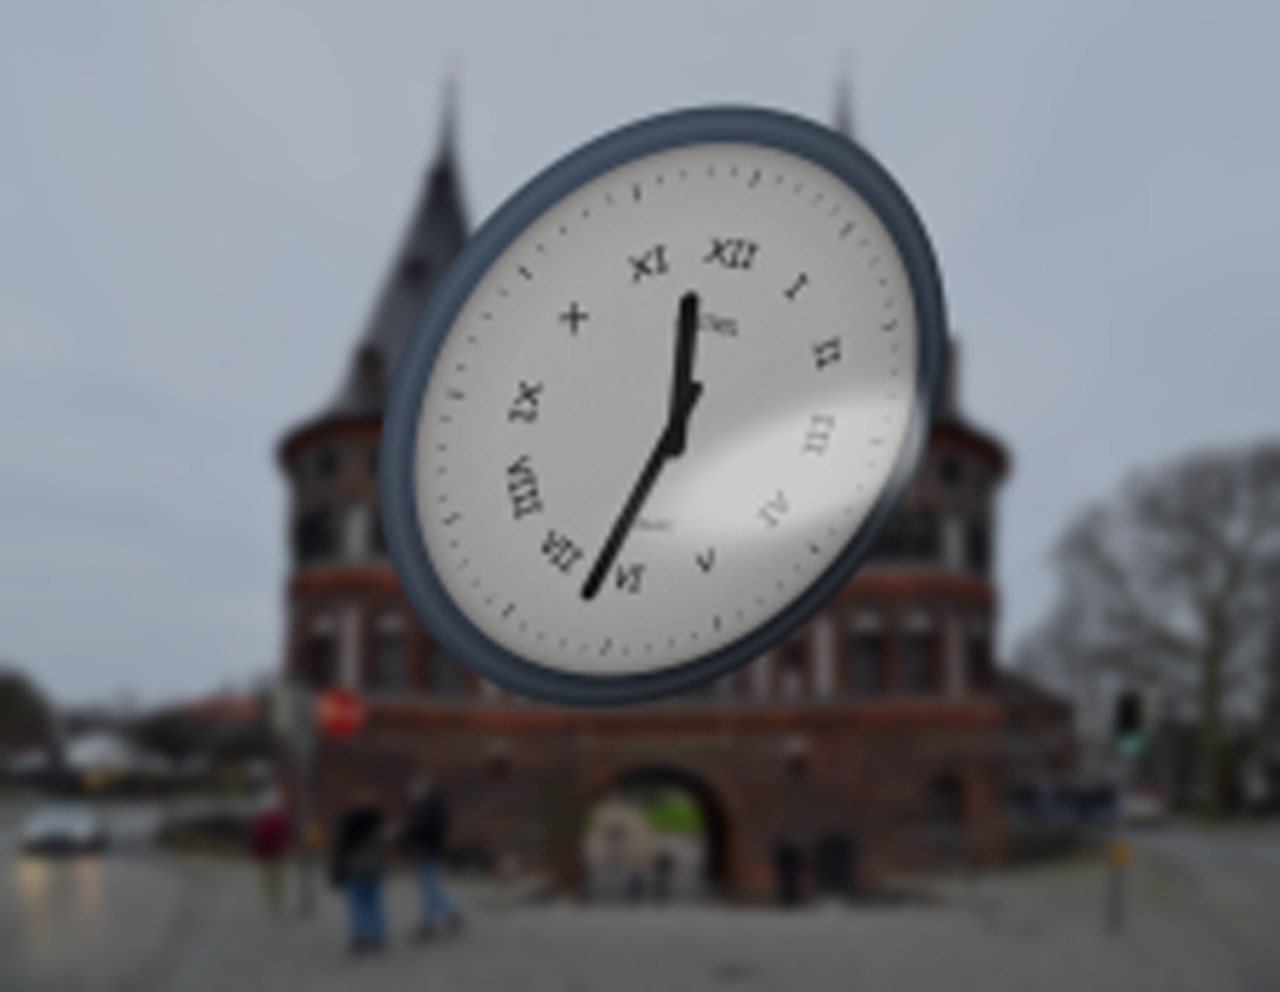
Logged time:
11h32
